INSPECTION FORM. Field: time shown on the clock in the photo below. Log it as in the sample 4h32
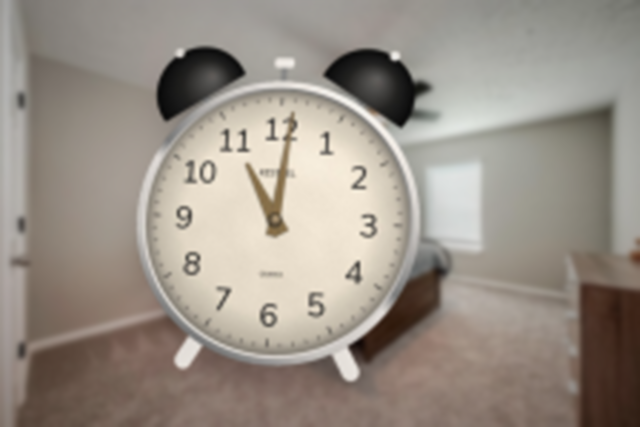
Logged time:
11h01
